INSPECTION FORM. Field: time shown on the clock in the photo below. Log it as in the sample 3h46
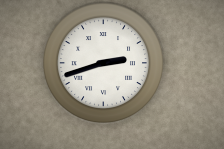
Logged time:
2h42
